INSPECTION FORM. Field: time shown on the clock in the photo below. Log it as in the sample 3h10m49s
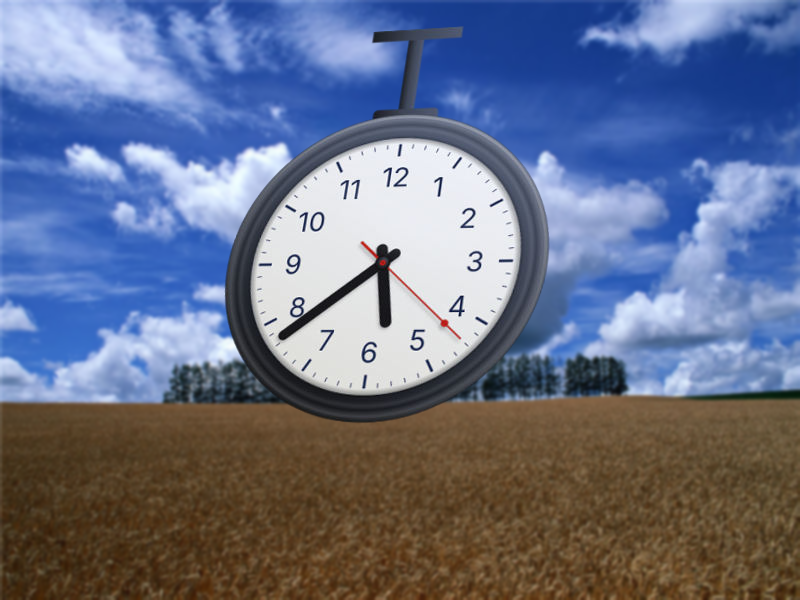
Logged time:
5h38m22s
